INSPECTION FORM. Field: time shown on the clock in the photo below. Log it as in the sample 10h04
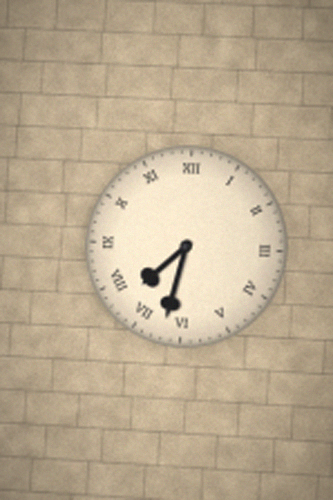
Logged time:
7h32
